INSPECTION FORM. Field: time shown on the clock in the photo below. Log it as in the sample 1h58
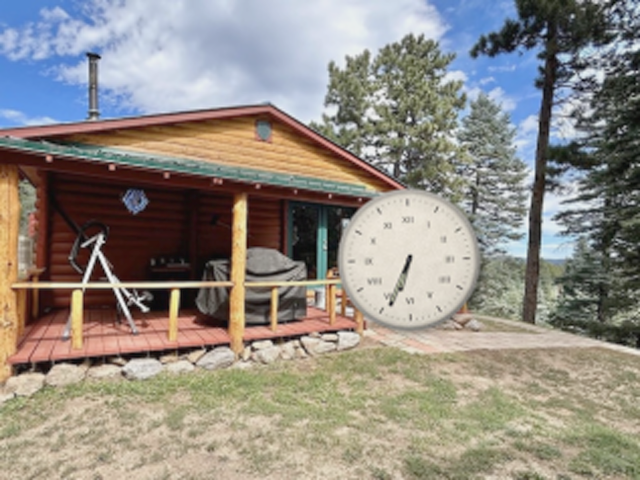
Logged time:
6h34
